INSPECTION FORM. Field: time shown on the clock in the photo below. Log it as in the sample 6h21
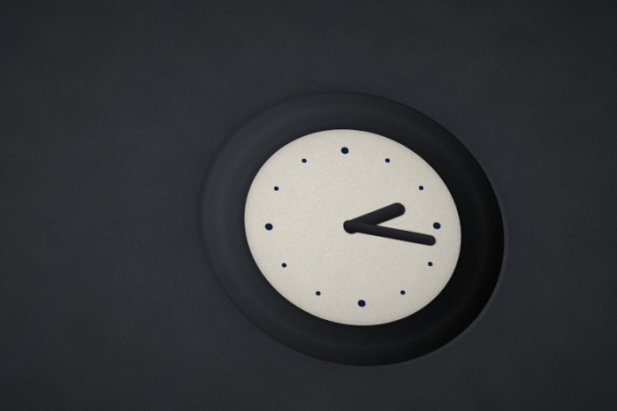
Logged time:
2h17
